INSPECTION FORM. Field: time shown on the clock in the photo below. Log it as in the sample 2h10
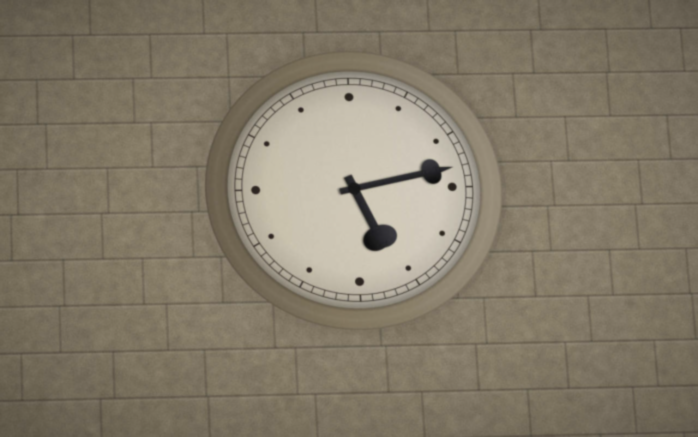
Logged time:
5h13
